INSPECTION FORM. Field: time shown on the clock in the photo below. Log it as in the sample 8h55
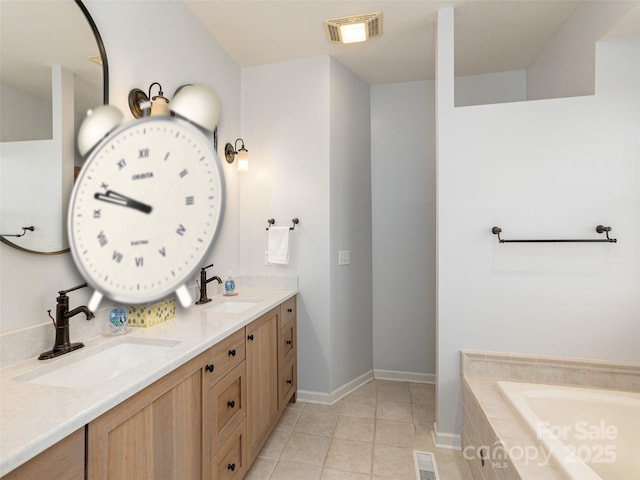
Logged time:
9h48
